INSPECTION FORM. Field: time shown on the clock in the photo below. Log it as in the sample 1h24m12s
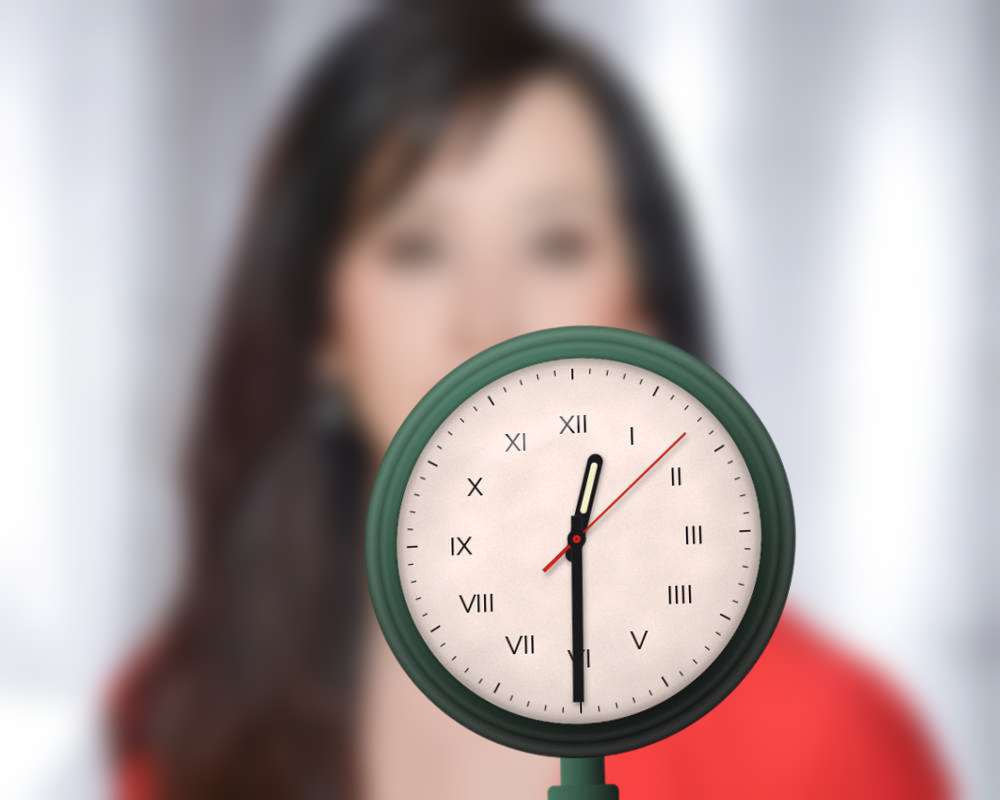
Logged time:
12h30m08s
